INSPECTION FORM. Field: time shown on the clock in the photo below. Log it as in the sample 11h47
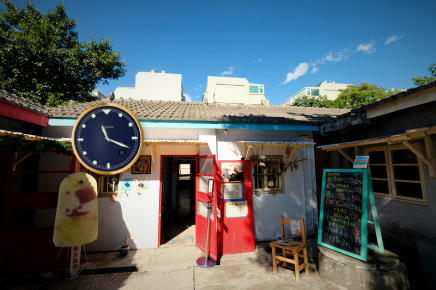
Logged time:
11h19
